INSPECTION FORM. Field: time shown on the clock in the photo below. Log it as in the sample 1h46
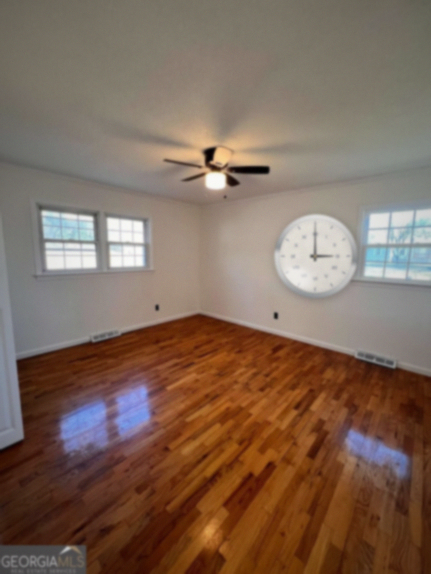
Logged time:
3h00
